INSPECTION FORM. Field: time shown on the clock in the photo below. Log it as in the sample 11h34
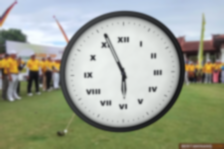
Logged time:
5h56
